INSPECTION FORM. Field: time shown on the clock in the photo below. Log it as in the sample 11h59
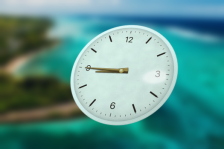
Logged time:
8h45
